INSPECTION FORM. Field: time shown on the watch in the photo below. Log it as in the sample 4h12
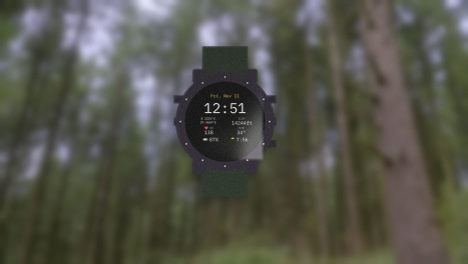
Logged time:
12h51
